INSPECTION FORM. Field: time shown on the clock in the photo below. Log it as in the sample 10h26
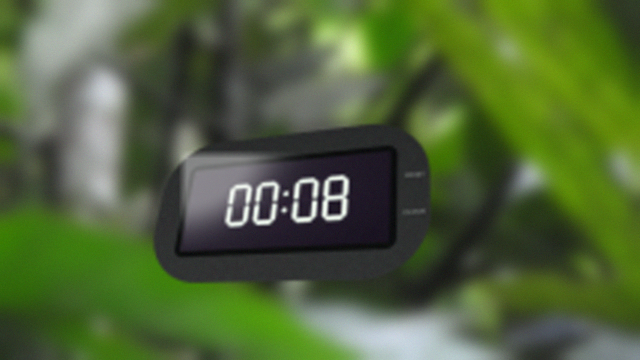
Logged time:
0h08
